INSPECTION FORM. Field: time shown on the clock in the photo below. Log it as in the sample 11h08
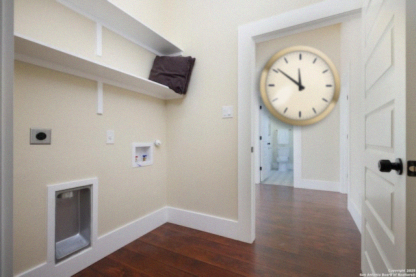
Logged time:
11h51
